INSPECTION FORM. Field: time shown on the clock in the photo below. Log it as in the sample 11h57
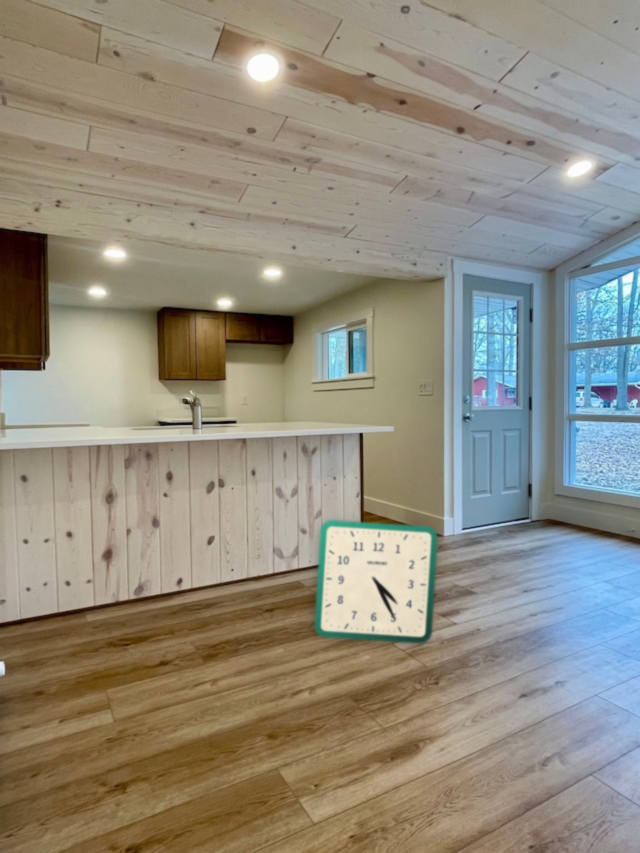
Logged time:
4h25
